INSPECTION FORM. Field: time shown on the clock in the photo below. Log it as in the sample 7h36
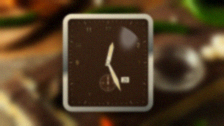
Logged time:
12h26
